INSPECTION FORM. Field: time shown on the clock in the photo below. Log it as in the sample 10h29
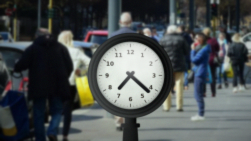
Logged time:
7h22
